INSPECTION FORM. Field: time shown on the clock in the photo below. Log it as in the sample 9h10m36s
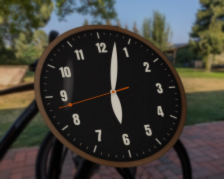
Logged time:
6h02m43s
